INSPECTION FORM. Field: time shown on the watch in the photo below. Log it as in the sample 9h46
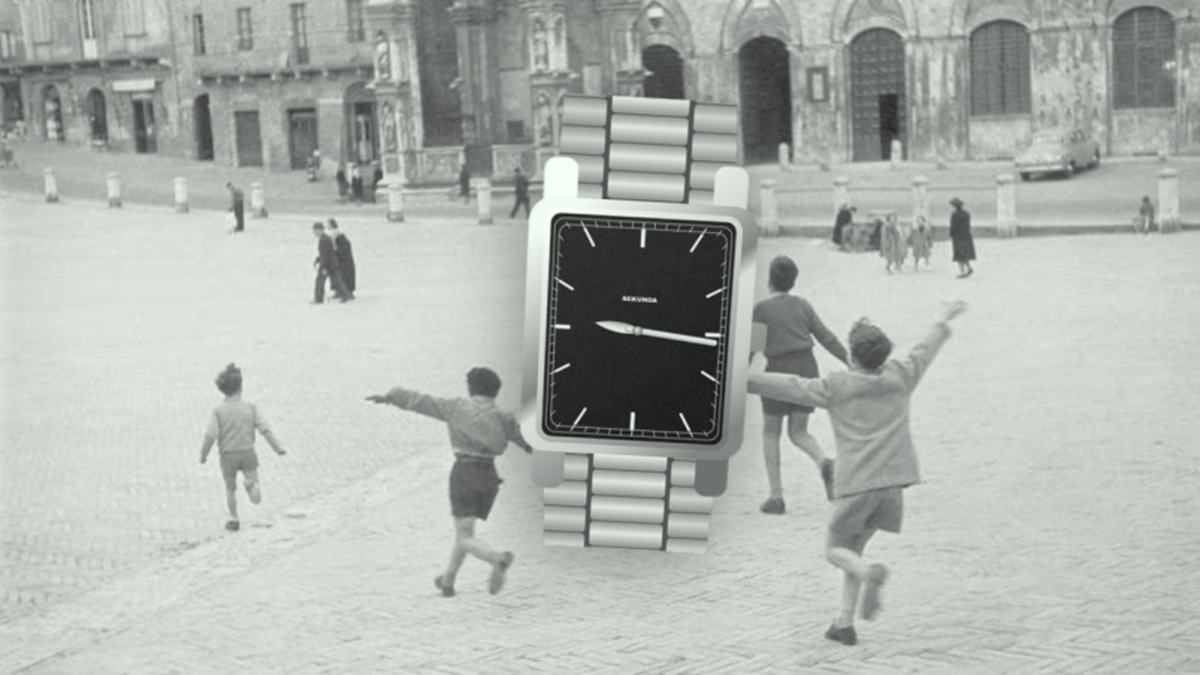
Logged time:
9h16
